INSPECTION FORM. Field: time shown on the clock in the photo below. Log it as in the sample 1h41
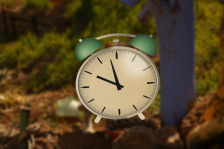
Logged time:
9h58
